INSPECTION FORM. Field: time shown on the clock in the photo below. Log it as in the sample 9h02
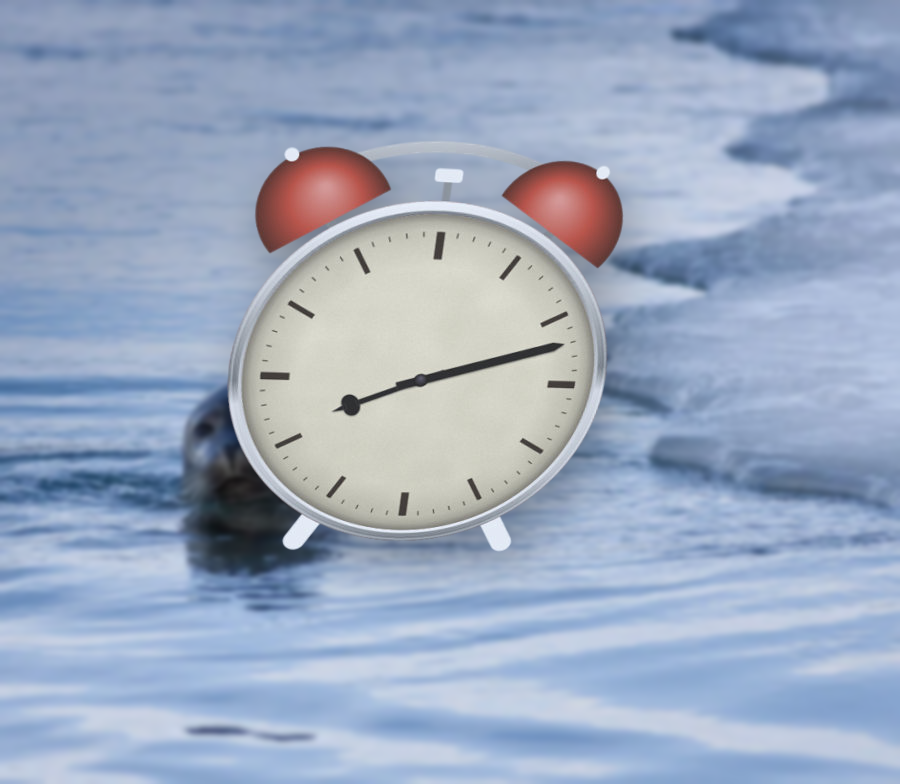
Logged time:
8h12
